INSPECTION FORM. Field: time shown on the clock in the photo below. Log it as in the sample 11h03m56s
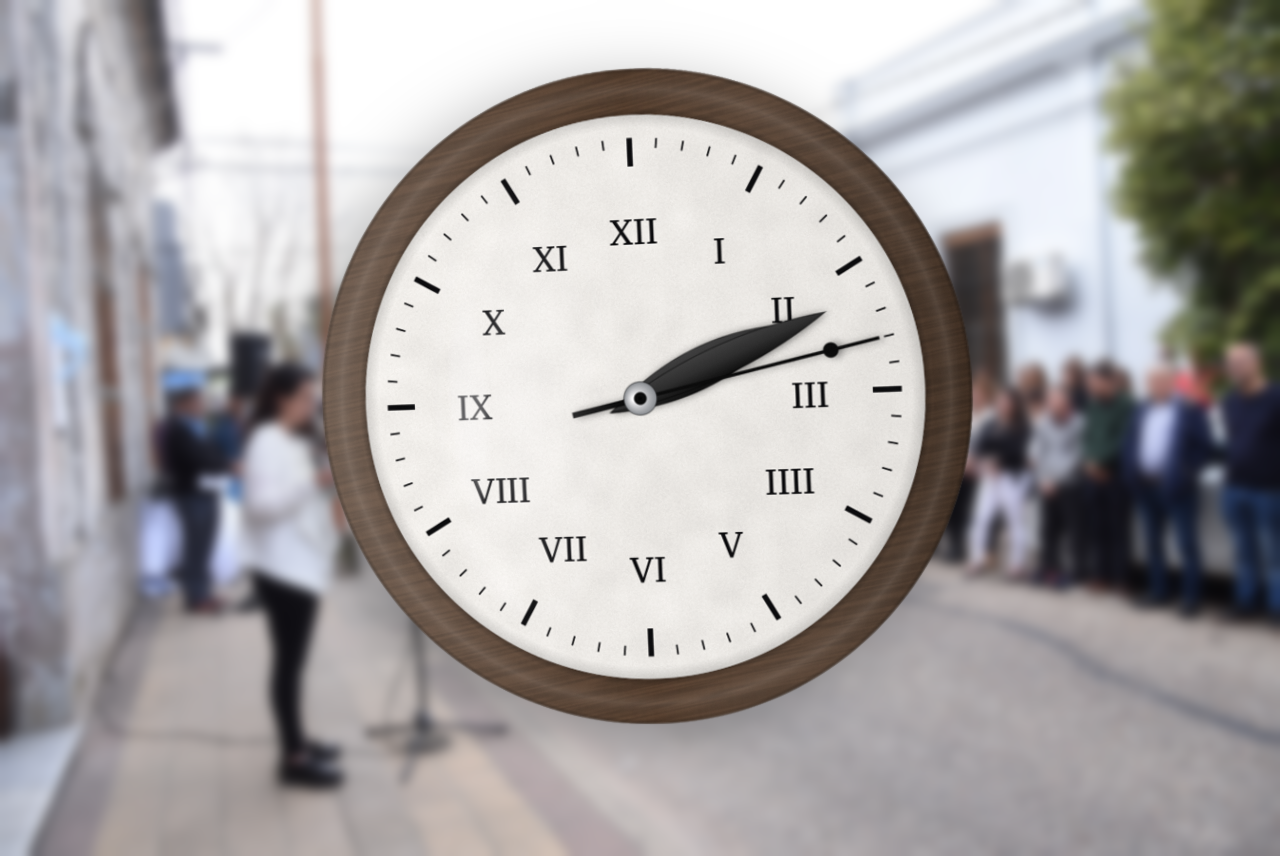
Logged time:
2h11m13s
